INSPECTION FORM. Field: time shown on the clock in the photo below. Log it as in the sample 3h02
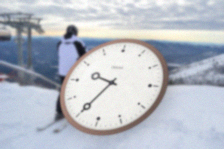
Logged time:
9h35
